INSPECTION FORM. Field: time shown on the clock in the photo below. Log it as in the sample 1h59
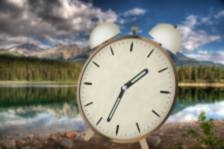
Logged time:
1h33
